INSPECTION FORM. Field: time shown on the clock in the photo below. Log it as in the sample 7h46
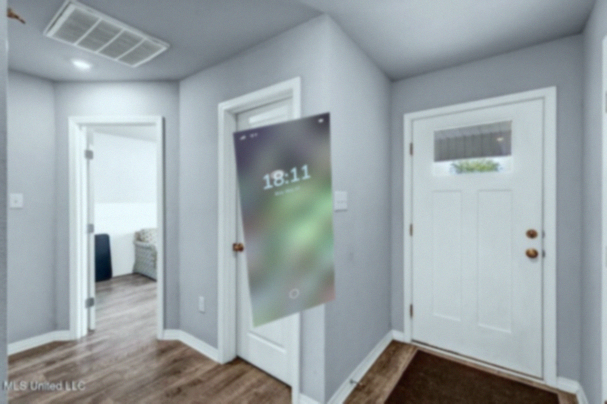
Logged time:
18h11
